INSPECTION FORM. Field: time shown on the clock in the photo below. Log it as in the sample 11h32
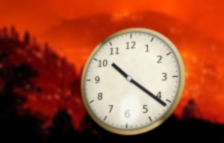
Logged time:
10h21
